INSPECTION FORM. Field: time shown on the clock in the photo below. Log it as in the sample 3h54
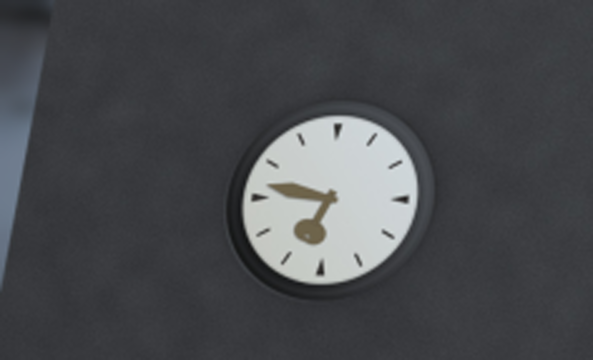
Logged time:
6h47
